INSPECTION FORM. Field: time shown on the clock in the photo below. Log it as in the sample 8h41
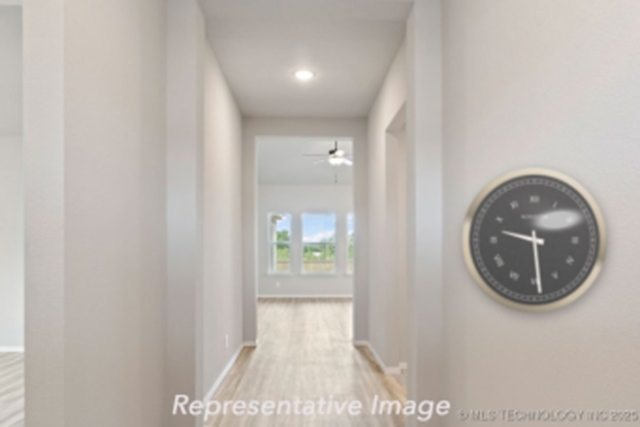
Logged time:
9h29
